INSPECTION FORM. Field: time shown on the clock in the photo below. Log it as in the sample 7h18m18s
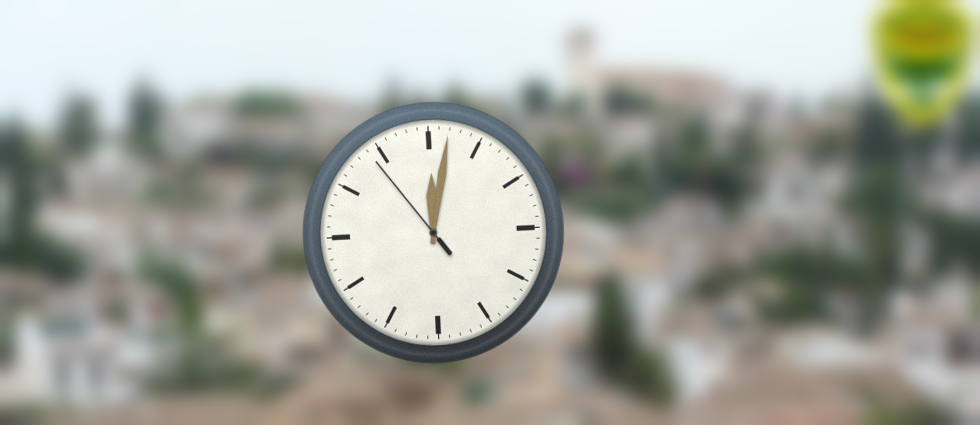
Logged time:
12h01m54s
